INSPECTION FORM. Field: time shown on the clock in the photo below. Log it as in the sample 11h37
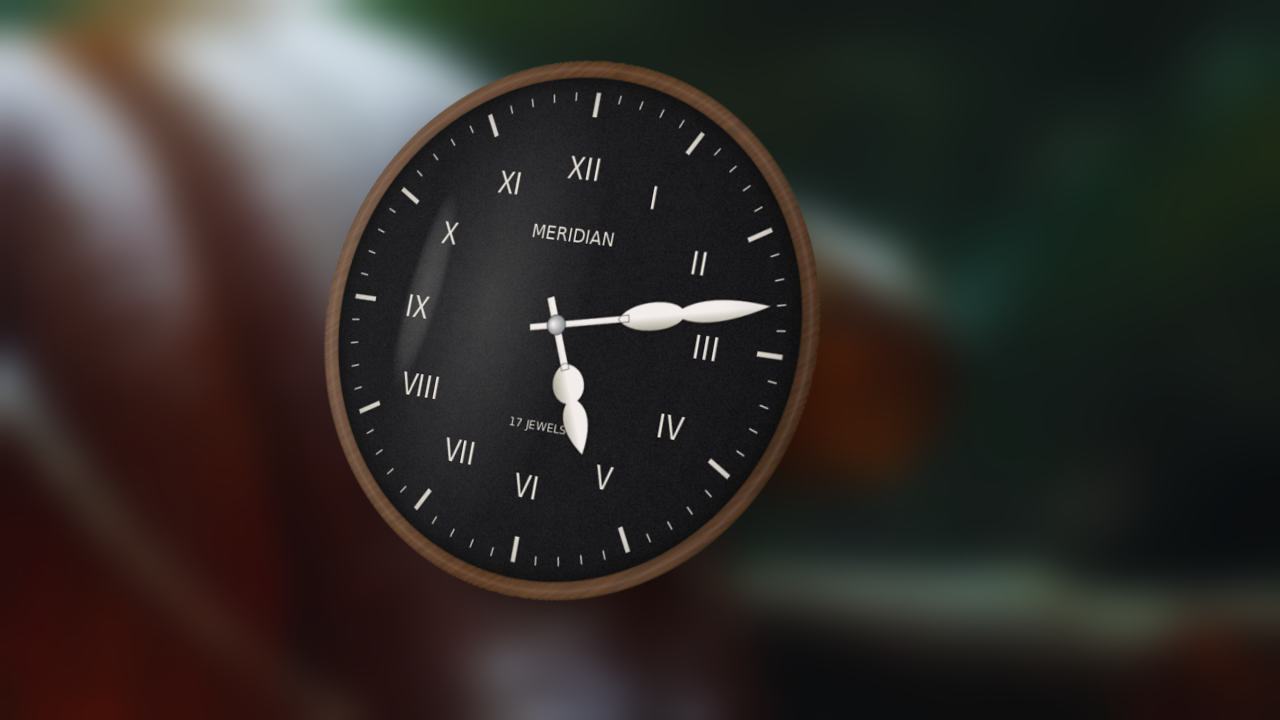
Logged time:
5h13
